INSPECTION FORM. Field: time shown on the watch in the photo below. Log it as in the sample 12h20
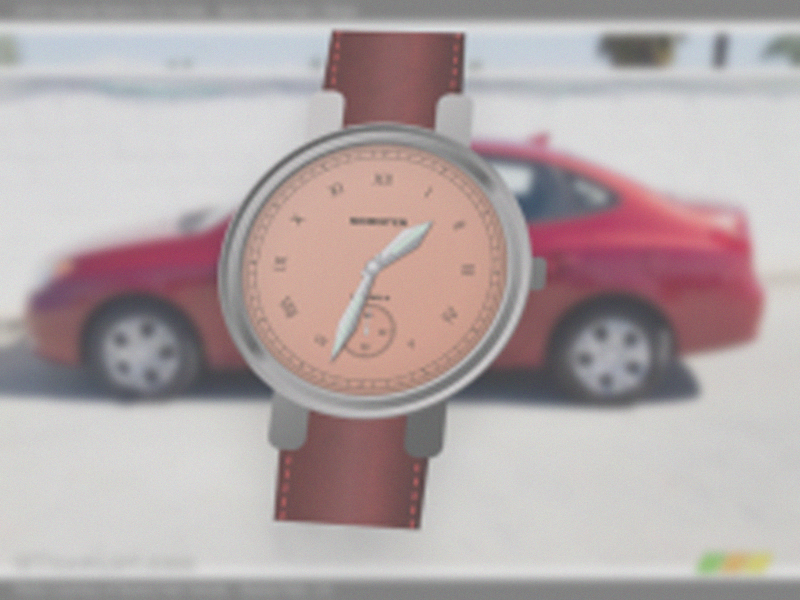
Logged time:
1h33
